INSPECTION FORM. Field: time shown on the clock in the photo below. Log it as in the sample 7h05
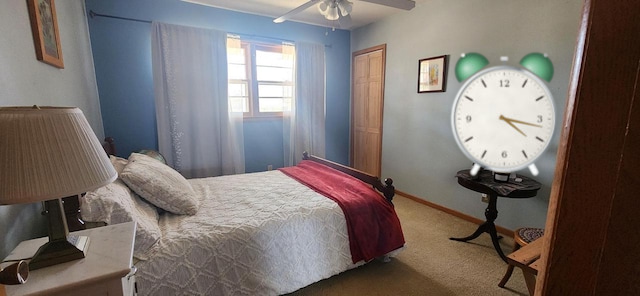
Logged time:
4h17
